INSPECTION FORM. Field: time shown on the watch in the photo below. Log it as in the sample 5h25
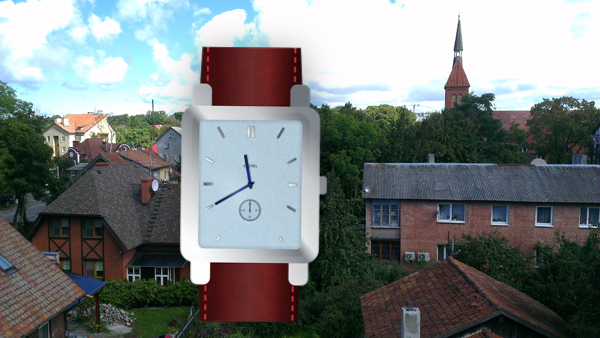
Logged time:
11h40
